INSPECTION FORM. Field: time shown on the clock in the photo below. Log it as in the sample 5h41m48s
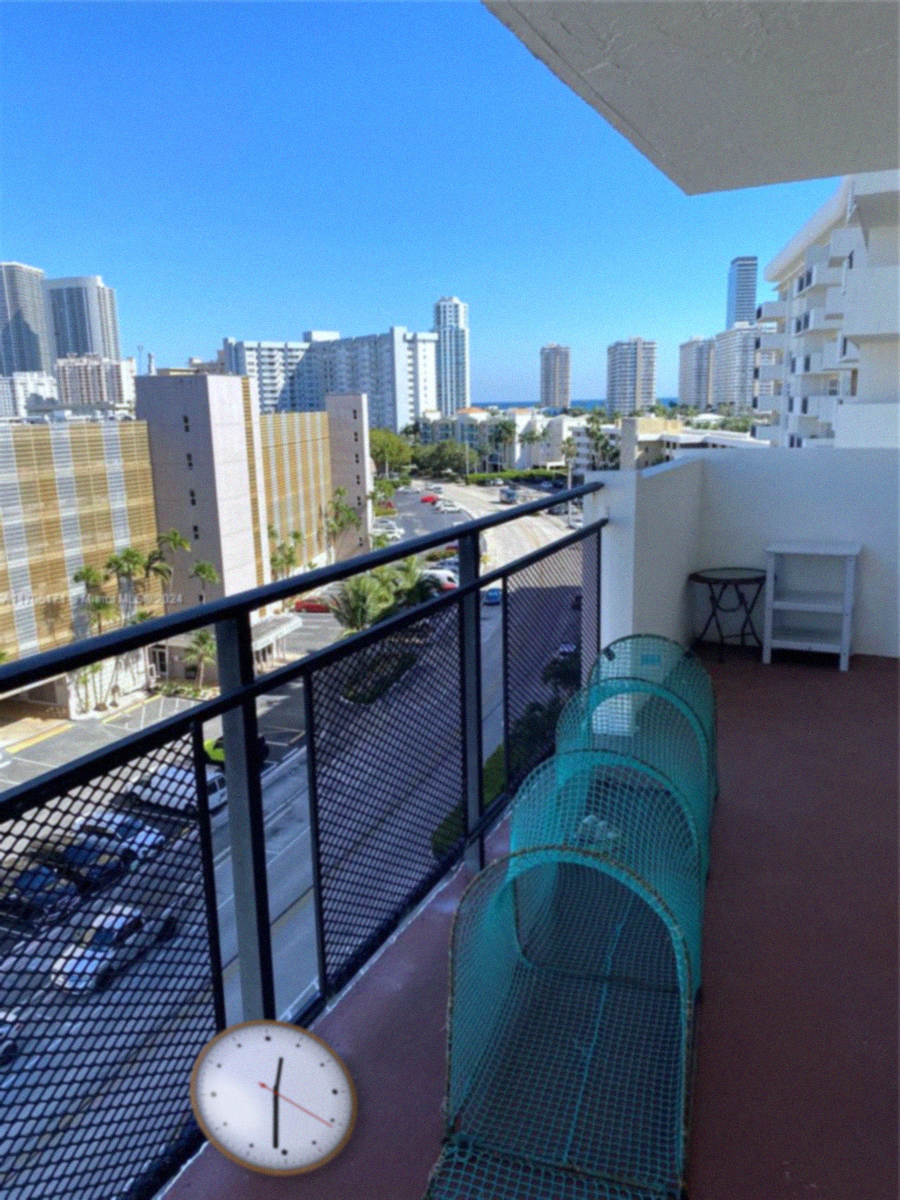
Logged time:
12h31m21s
